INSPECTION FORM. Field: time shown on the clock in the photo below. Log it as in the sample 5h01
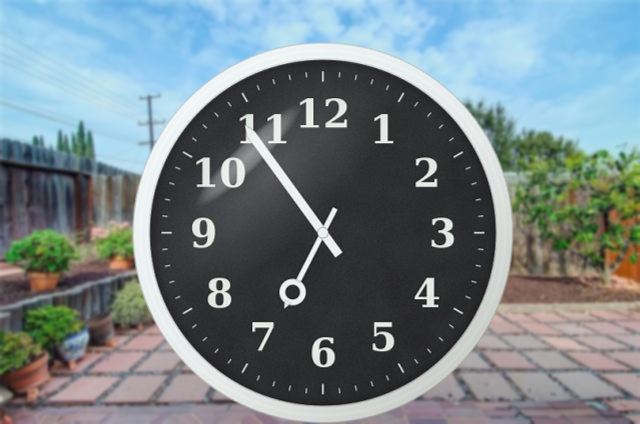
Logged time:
6h54
